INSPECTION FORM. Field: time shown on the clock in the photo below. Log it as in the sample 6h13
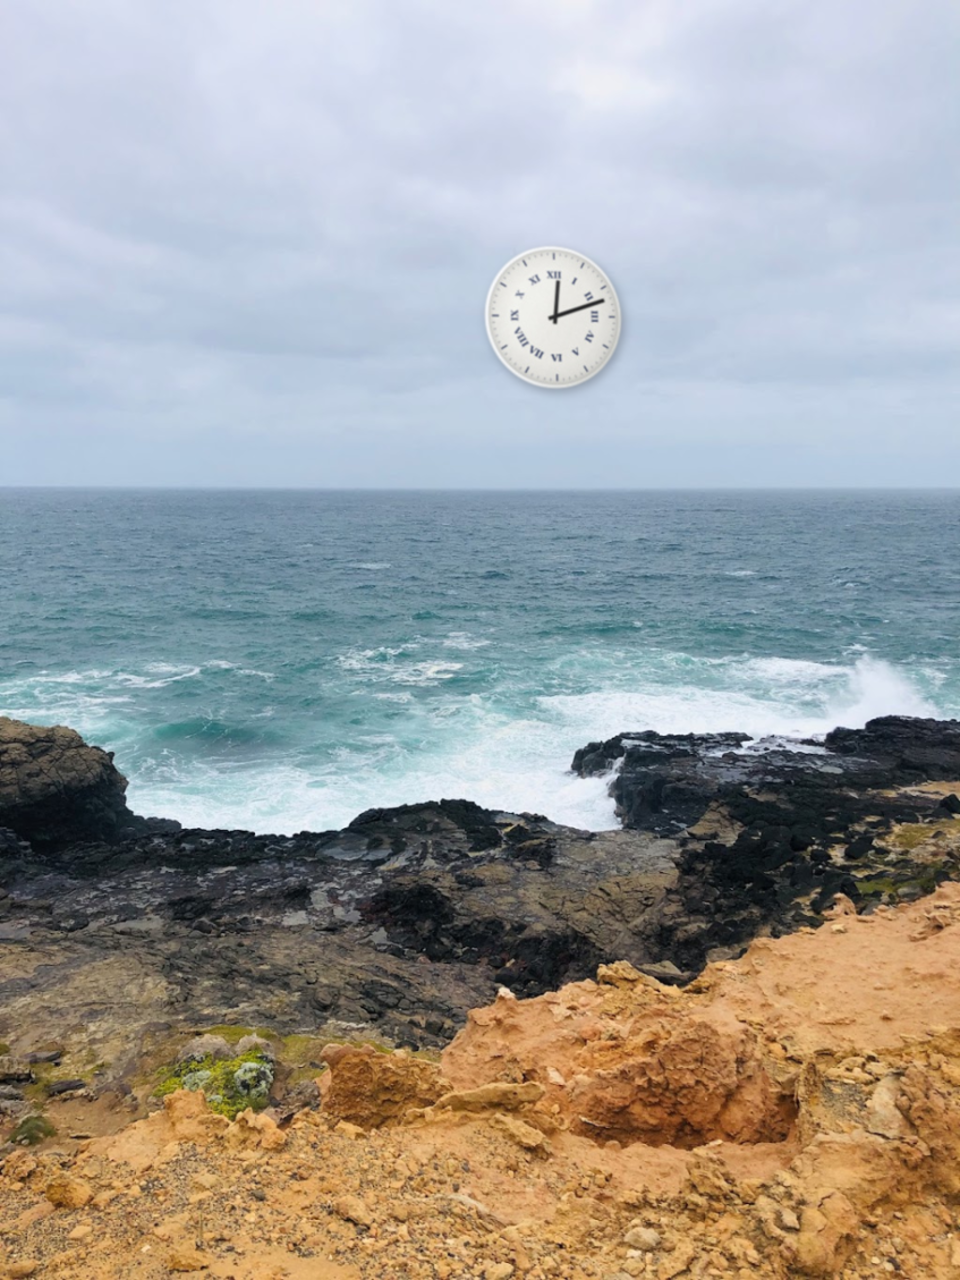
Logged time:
12h12
